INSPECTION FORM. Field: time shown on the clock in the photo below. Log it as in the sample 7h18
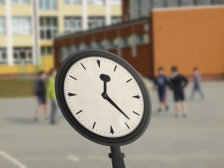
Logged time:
12h23
